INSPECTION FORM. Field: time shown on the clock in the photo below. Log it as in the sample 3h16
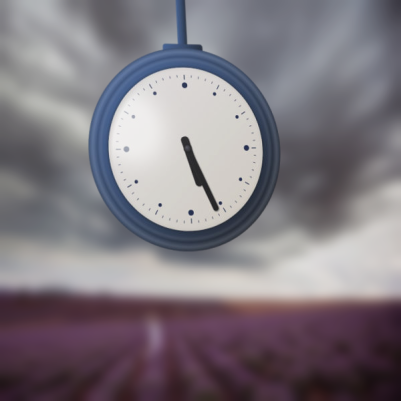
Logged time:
5h26
